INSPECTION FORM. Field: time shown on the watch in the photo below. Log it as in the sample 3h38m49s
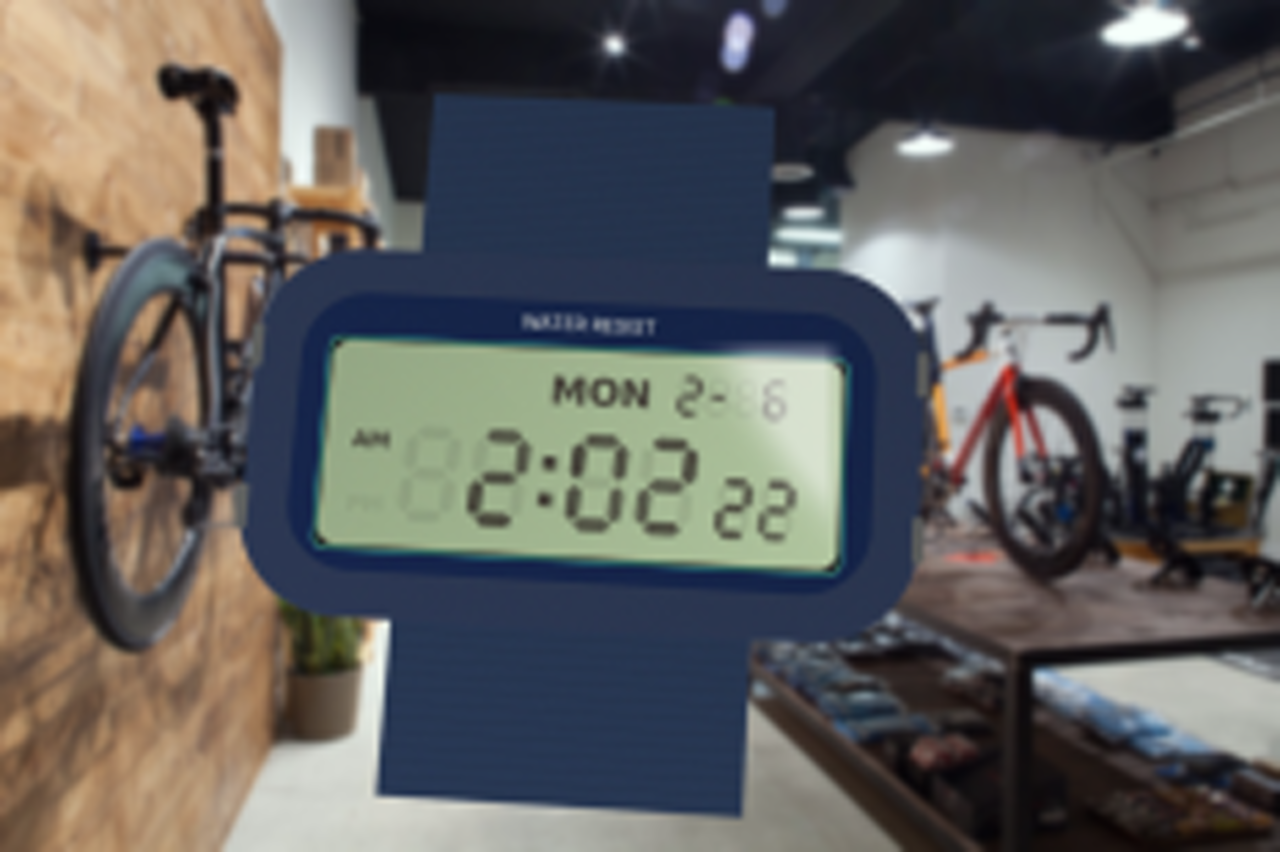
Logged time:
2h02m22s
